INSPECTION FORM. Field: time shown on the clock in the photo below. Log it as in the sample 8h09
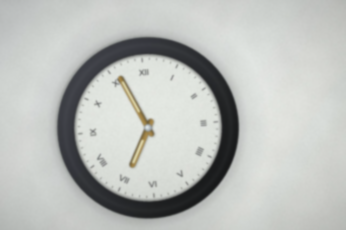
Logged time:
6h56
